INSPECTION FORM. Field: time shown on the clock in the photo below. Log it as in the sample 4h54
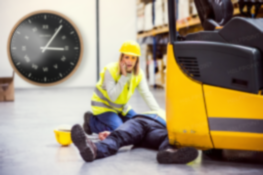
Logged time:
3h06
